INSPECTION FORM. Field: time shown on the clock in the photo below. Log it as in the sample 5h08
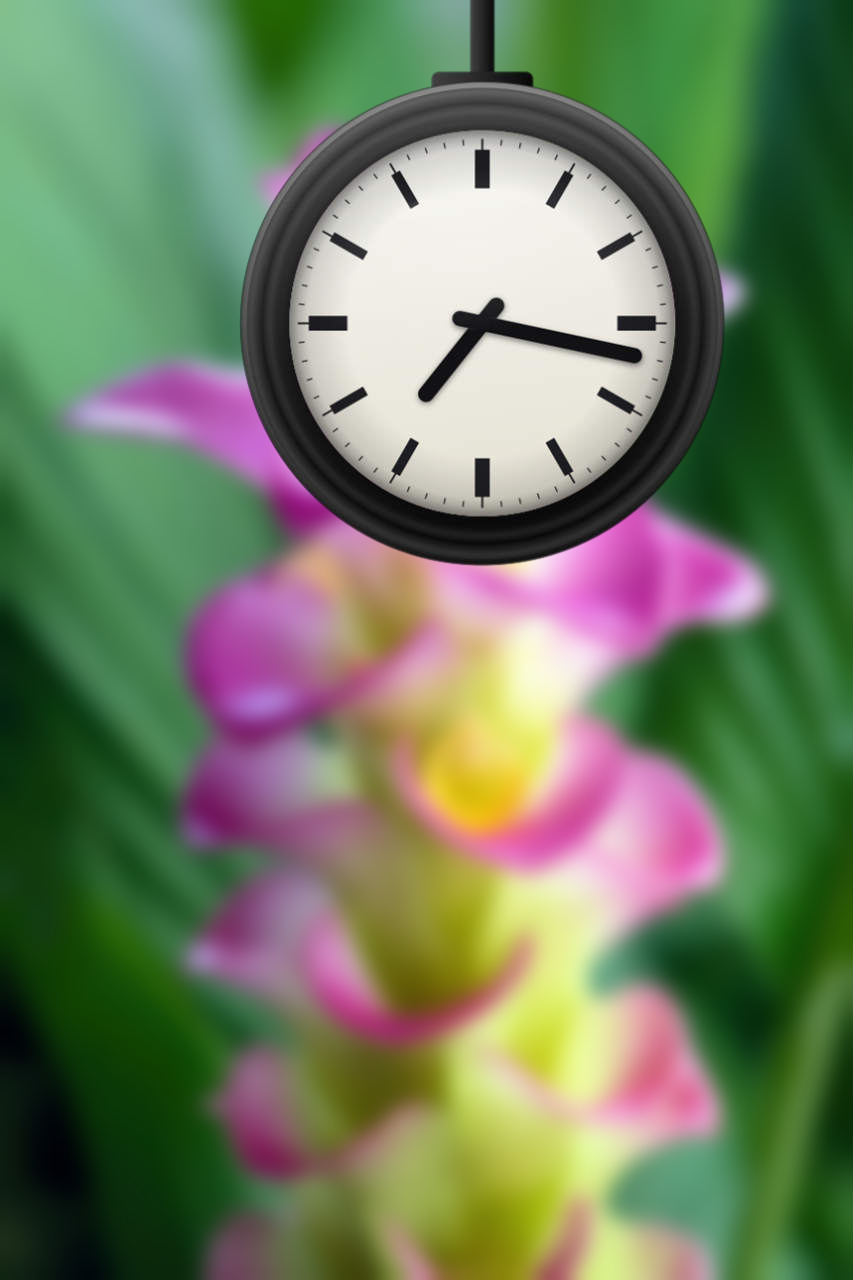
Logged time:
7h17
